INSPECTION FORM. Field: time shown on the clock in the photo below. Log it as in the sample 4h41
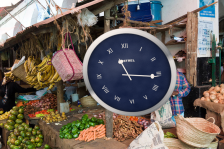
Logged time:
11h16
